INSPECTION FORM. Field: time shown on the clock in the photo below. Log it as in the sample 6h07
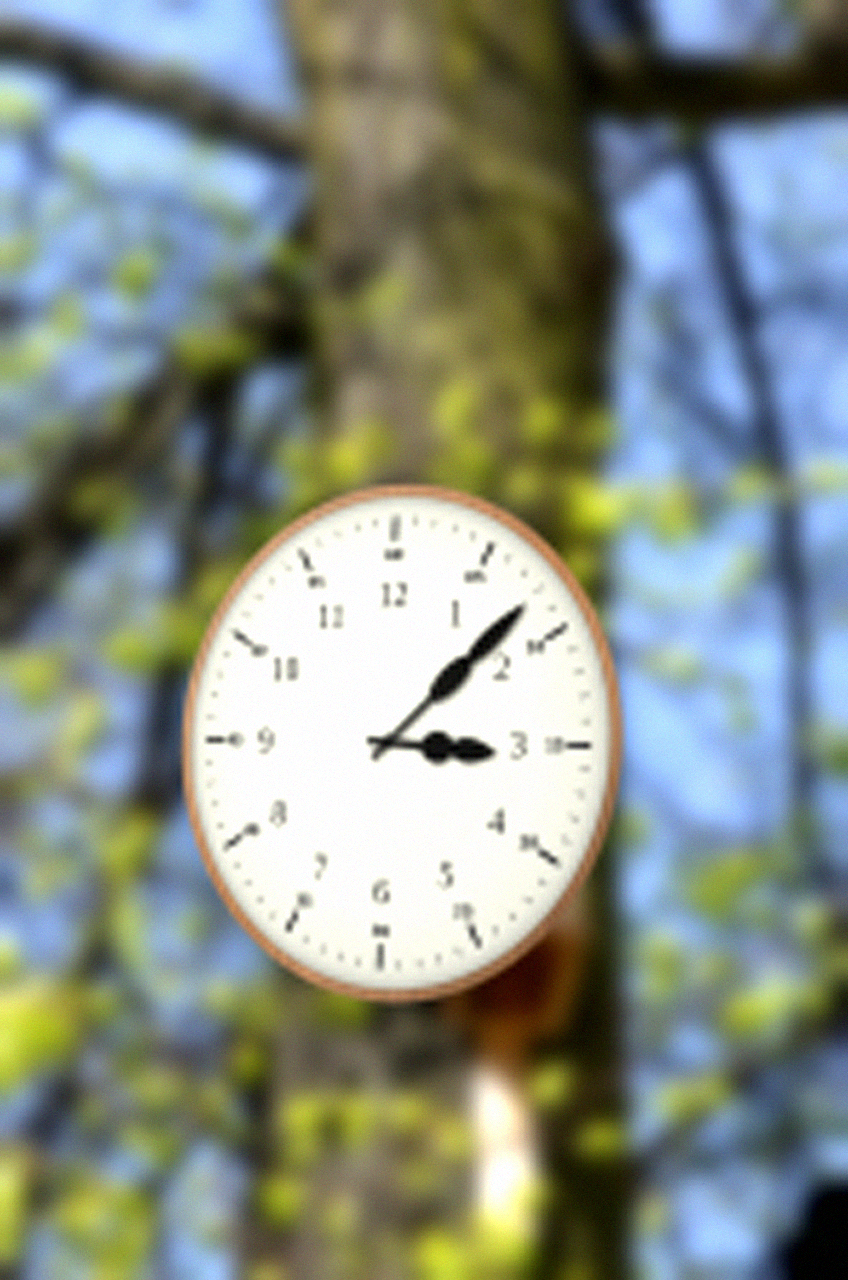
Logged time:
3h08
